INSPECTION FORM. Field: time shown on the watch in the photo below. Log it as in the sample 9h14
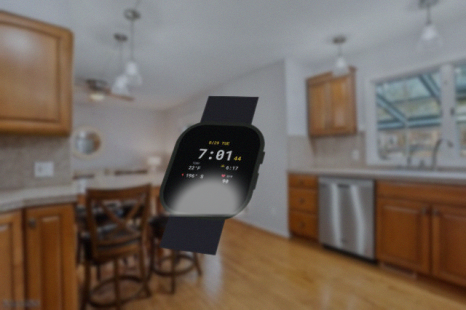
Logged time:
7h01
